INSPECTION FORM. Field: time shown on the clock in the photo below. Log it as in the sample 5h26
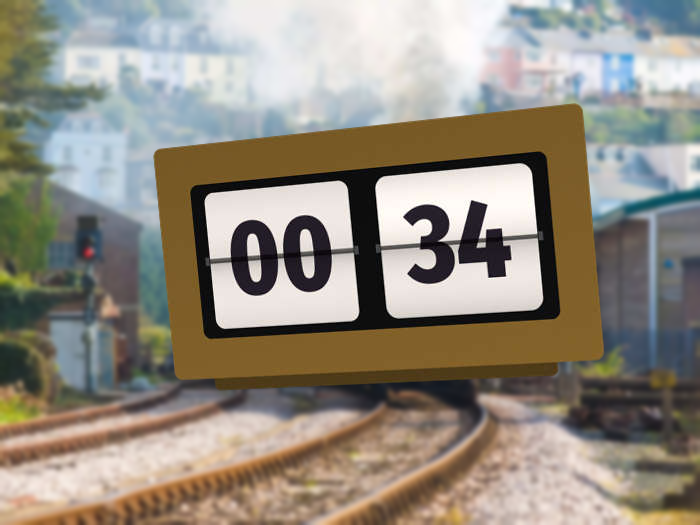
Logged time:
0h34
